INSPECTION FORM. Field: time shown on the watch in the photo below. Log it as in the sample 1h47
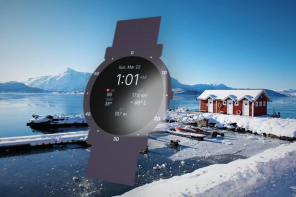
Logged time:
1h01
